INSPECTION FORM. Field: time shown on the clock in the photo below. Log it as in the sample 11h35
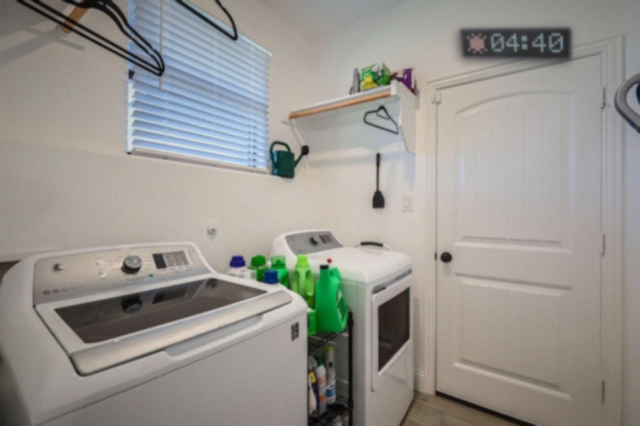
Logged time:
4h40
